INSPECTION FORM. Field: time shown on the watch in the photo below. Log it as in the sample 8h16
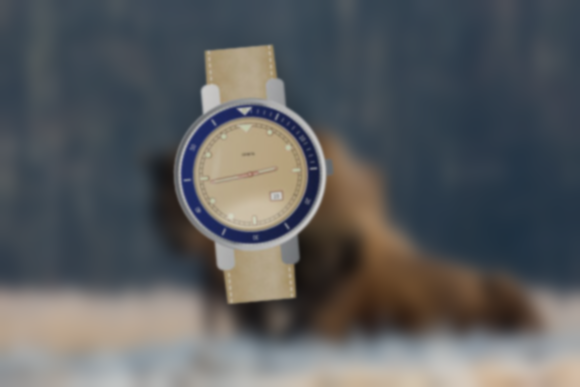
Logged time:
2h44
